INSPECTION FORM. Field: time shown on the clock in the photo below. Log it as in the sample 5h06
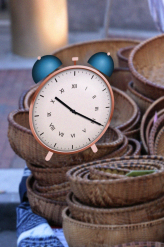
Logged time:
10h20
